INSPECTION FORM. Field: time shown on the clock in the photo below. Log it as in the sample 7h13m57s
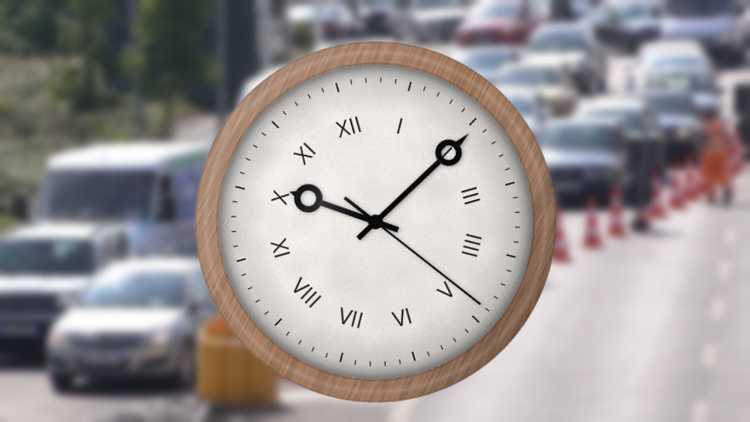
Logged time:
10h10m24s
